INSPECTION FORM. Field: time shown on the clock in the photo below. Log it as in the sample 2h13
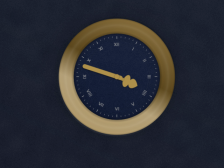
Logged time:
3h48
